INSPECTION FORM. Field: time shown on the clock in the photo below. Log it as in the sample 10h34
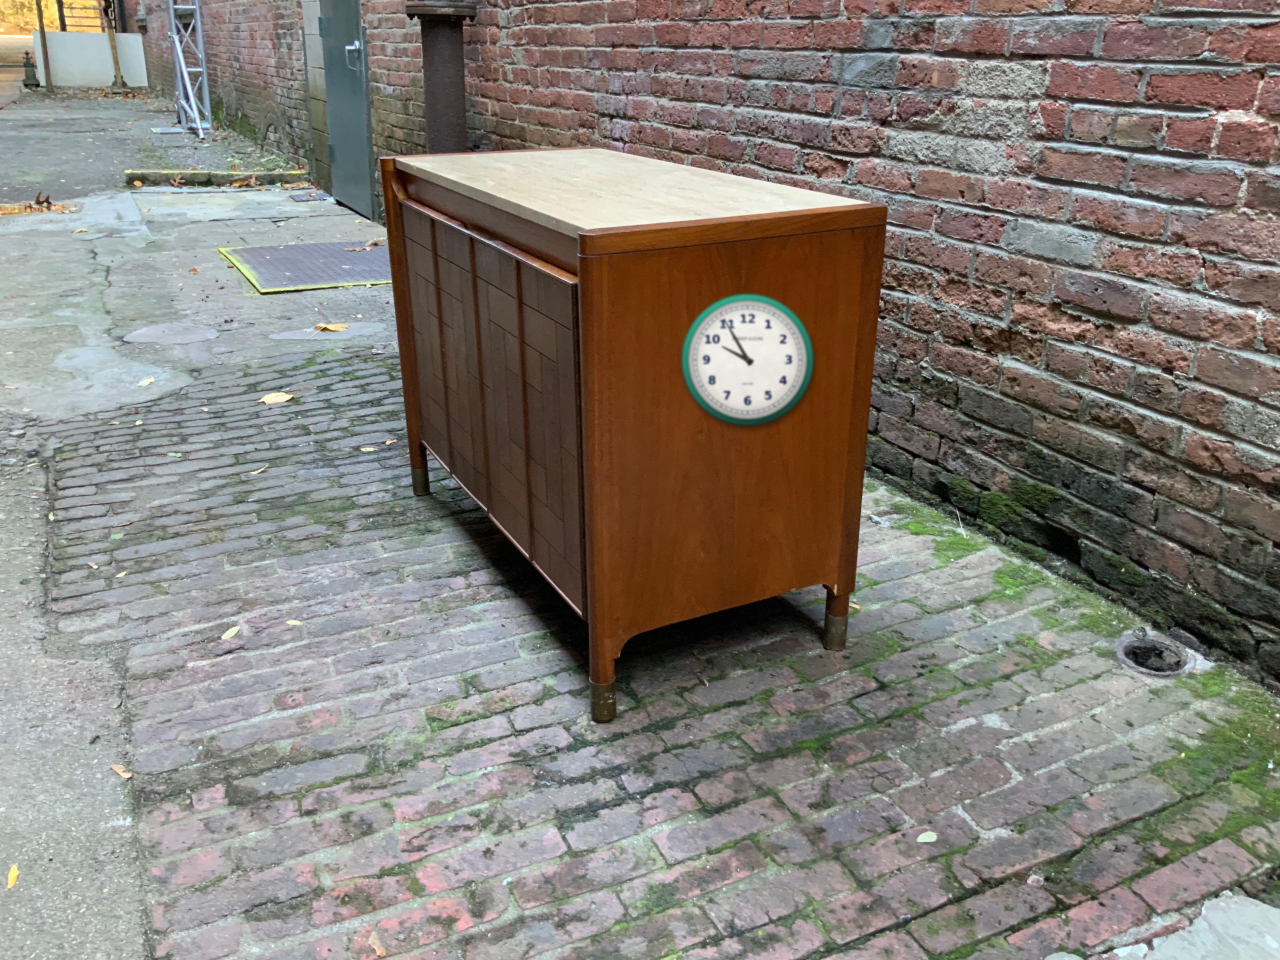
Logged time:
9h55
